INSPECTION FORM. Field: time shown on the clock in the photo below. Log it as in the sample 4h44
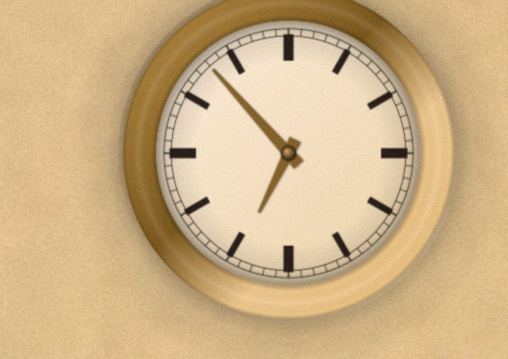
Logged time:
6h53
